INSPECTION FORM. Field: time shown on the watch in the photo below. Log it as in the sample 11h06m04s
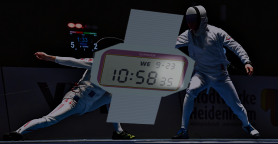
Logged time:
10h58m35s
